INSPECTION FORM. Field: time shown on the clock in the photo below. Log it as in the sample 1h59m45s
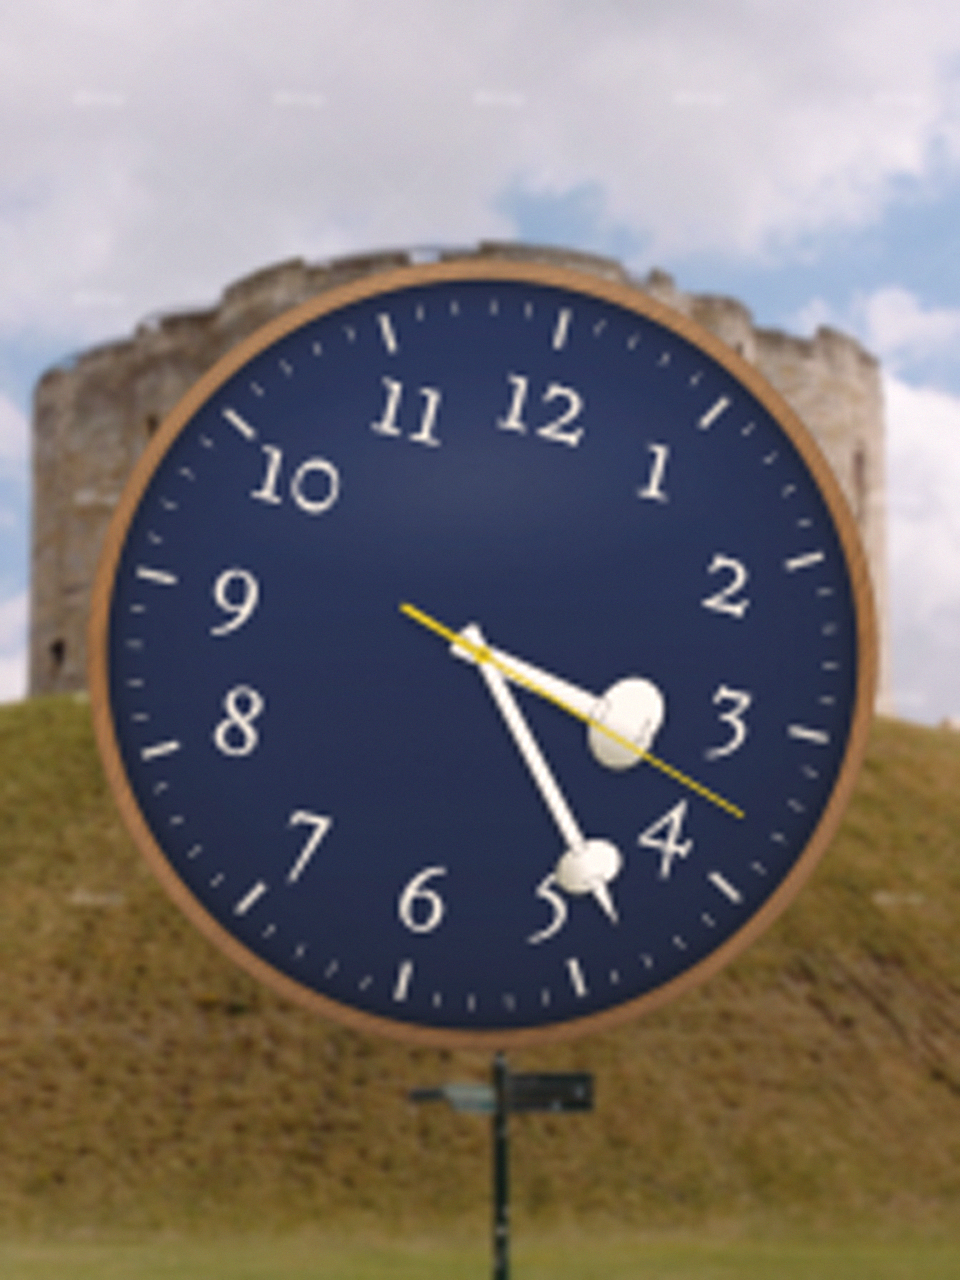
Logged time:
3h23m18s
